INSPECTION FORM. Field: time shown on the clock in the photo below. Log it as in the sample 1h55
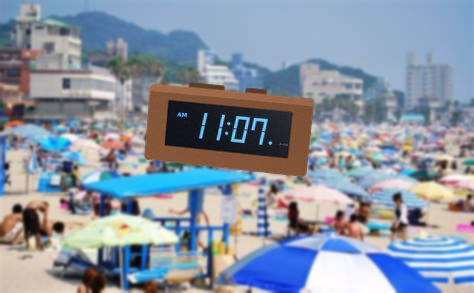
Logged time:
11h07
